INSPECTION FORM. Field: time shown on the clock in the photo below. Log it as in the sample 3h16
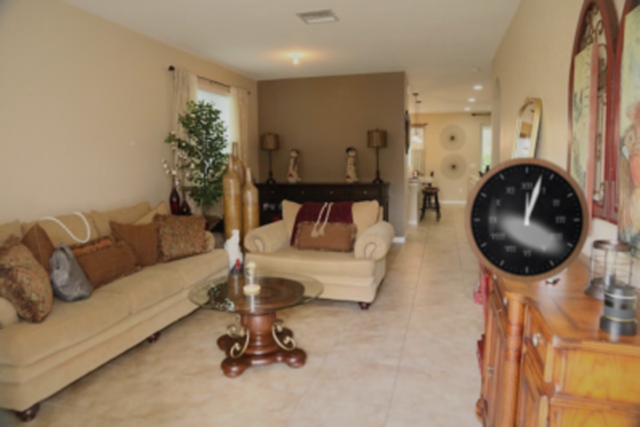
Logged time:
12h03
